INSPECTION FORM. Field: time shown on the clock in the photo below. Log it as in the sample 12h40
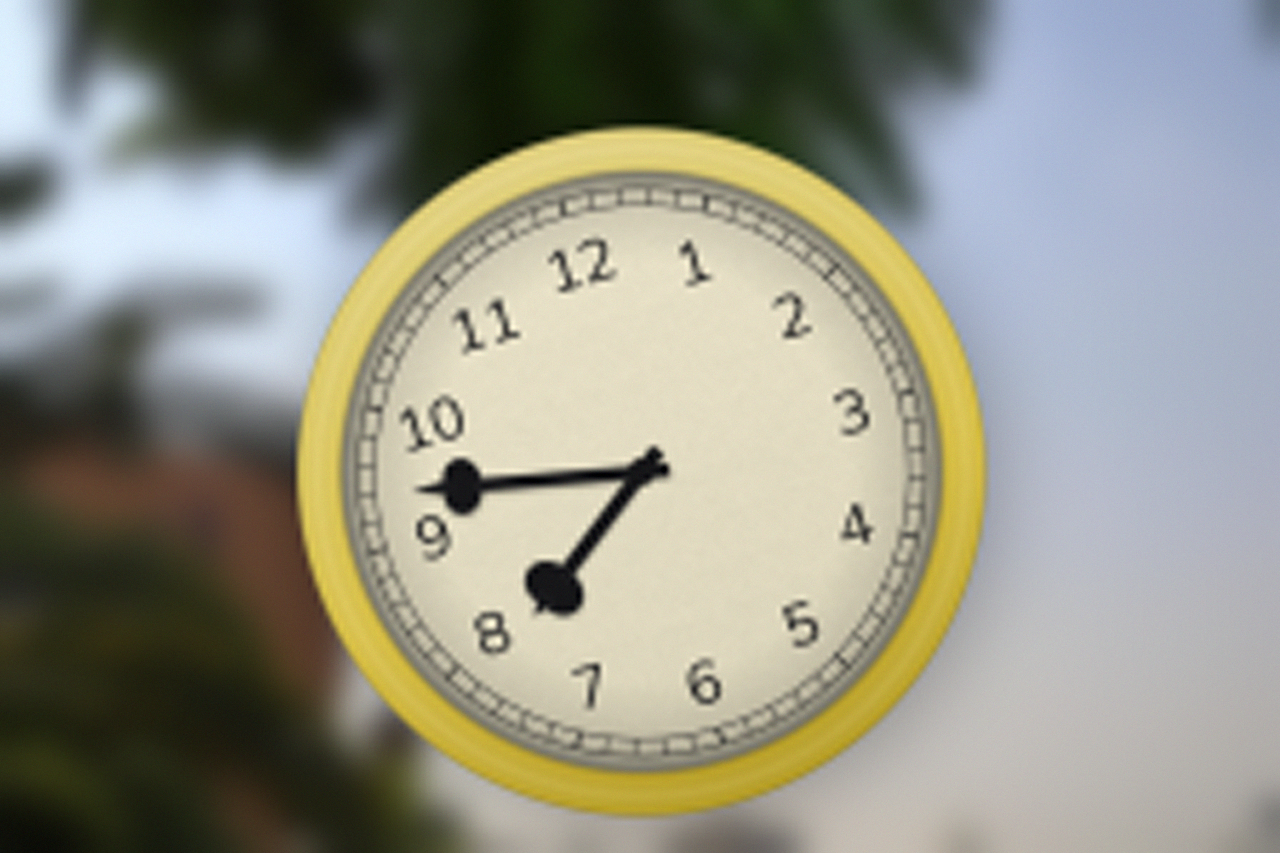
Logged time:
7h47
